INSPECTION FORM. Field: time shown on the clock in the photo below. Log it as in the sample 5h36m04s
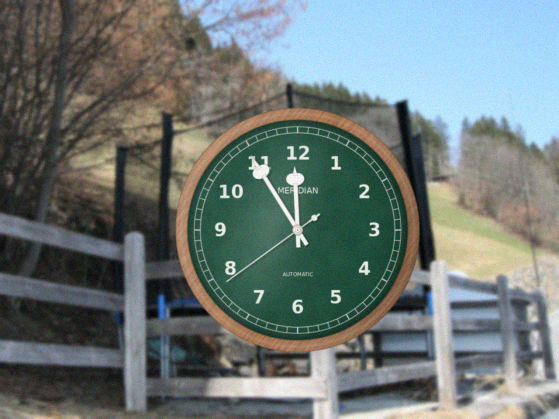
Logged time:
11h54m39s
